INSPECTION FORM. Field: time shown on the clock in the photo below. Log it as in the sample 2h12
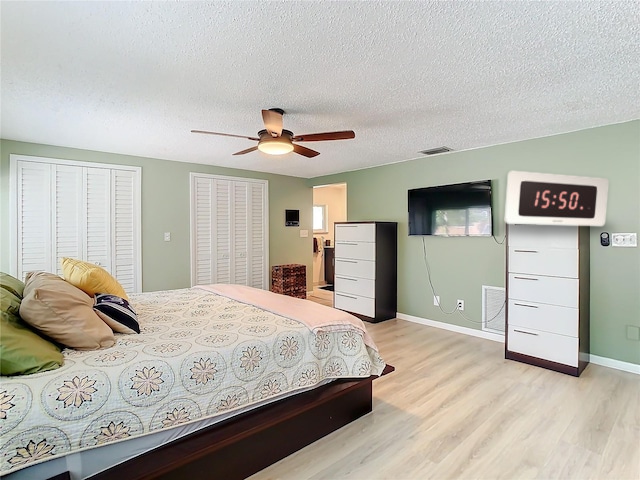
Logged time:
15h50
